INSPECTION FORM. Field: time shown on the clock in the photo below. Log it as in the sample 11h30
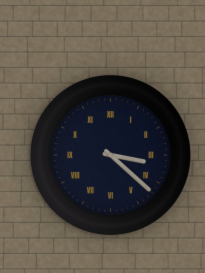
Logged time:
3h22
